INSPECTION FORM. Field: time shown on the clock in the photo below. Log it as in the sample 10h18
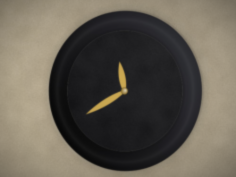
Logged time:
11h40
